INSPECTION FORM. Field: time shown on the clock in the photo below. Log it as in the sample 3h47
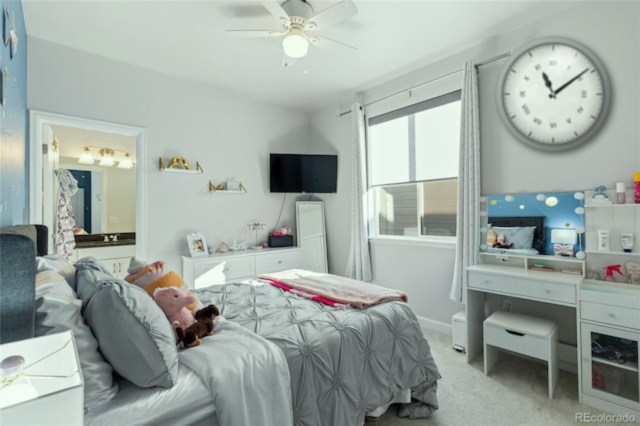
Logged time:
11h09
